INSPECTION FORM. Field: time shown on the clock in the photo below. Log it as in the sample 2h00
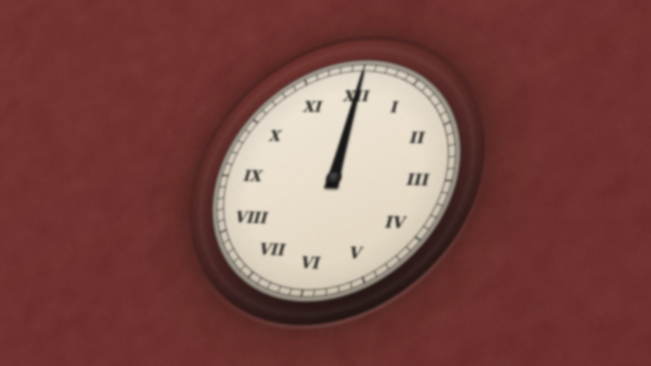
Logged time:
12h00
